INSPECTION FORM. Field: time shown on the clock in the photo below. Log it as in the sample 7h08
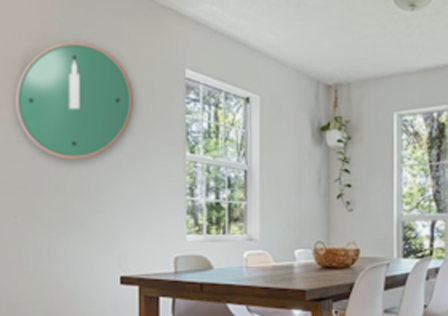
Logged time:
12h00
